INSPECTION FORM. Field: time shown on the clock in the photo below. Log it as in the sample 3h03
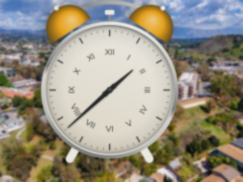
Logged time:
1h38
